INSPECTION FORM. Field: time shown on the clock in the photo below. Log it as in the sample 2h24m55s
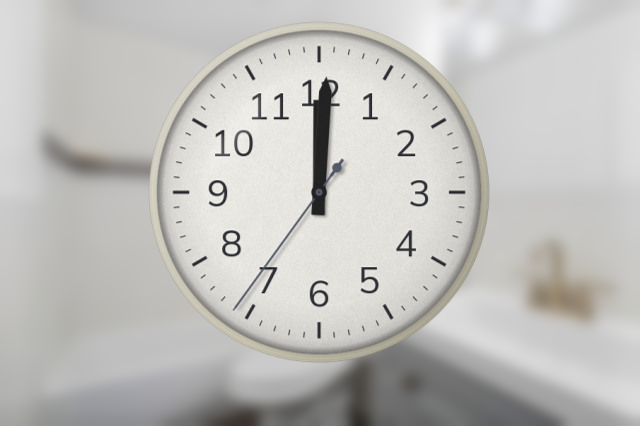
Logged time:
12h00m36s
